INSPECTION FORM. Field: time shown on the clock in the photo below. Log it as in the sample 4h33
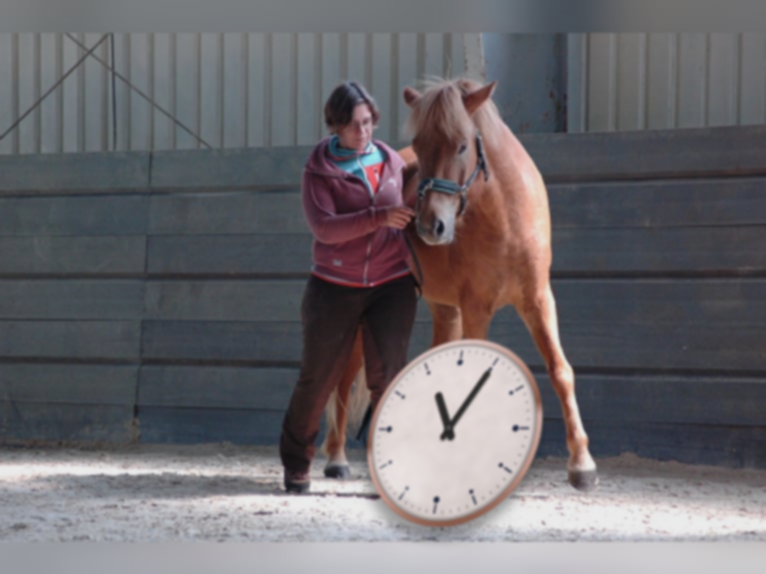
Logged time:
11h05
